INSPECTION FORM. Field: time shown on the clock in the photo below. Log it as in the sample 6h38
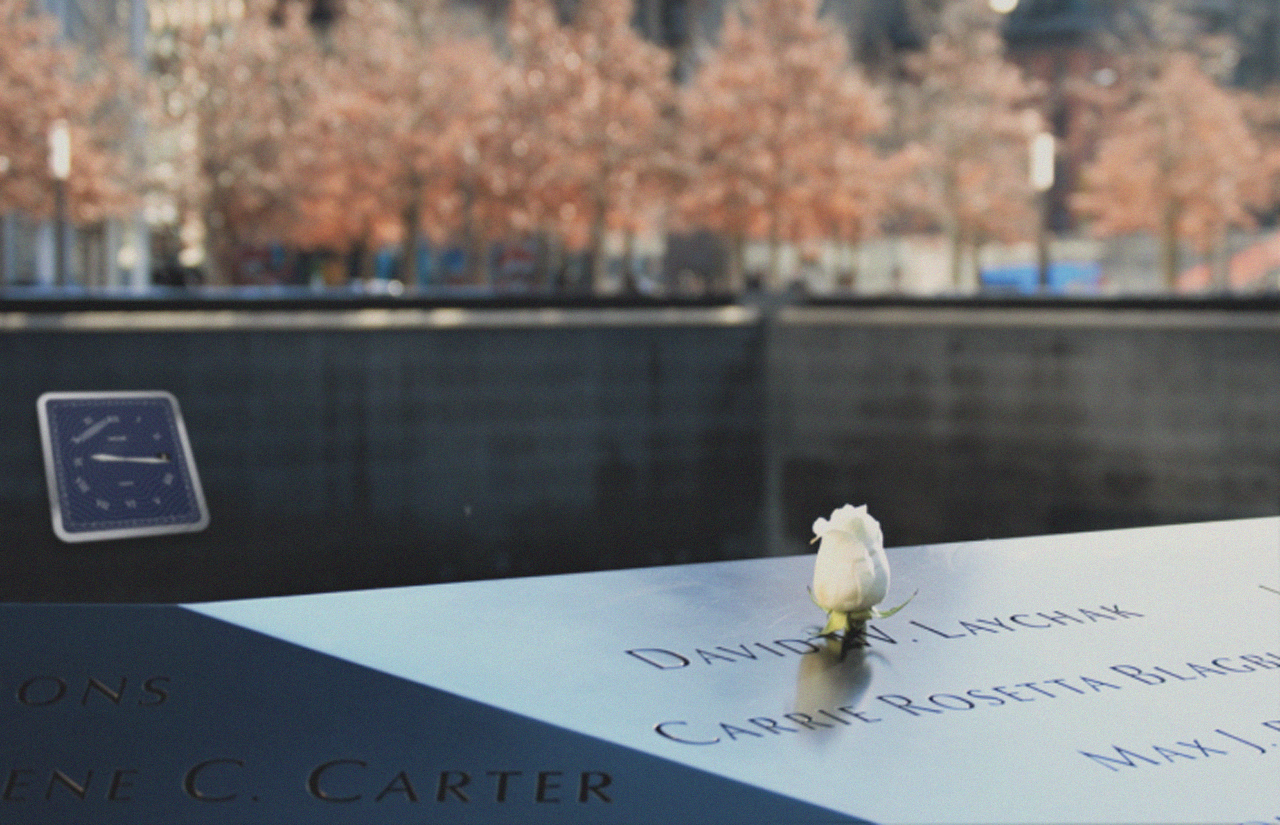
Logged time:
9h16
